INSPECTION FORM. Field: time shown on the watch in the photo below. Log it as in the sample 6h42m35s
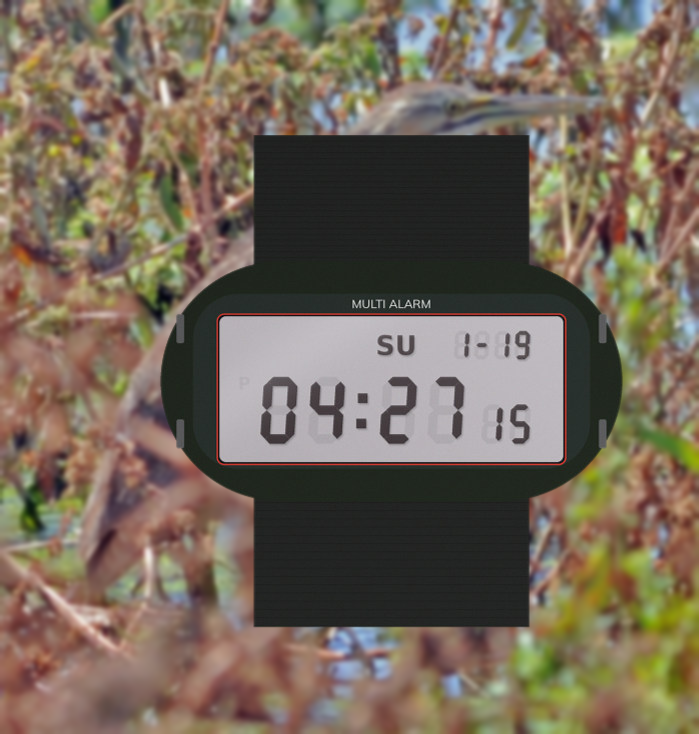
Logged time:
4h27m15s
